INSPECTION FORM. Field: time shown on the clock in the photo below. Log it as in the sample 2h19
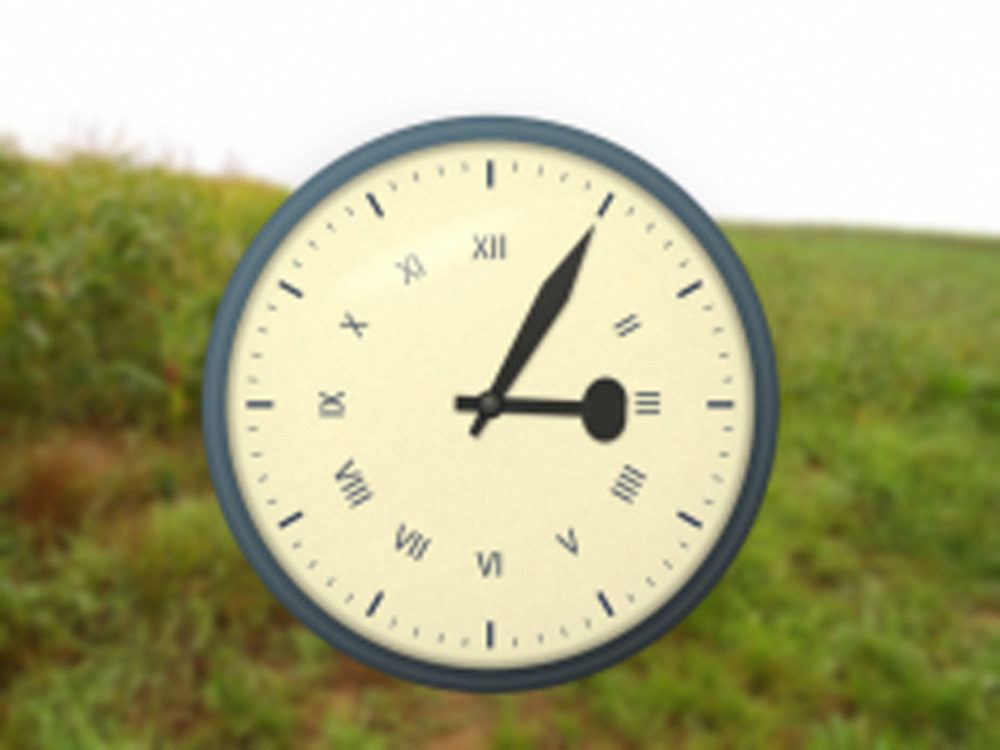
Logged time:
3h05
